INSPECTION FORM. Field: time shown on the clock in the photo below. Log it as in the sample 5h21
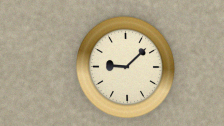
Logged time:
9h08
